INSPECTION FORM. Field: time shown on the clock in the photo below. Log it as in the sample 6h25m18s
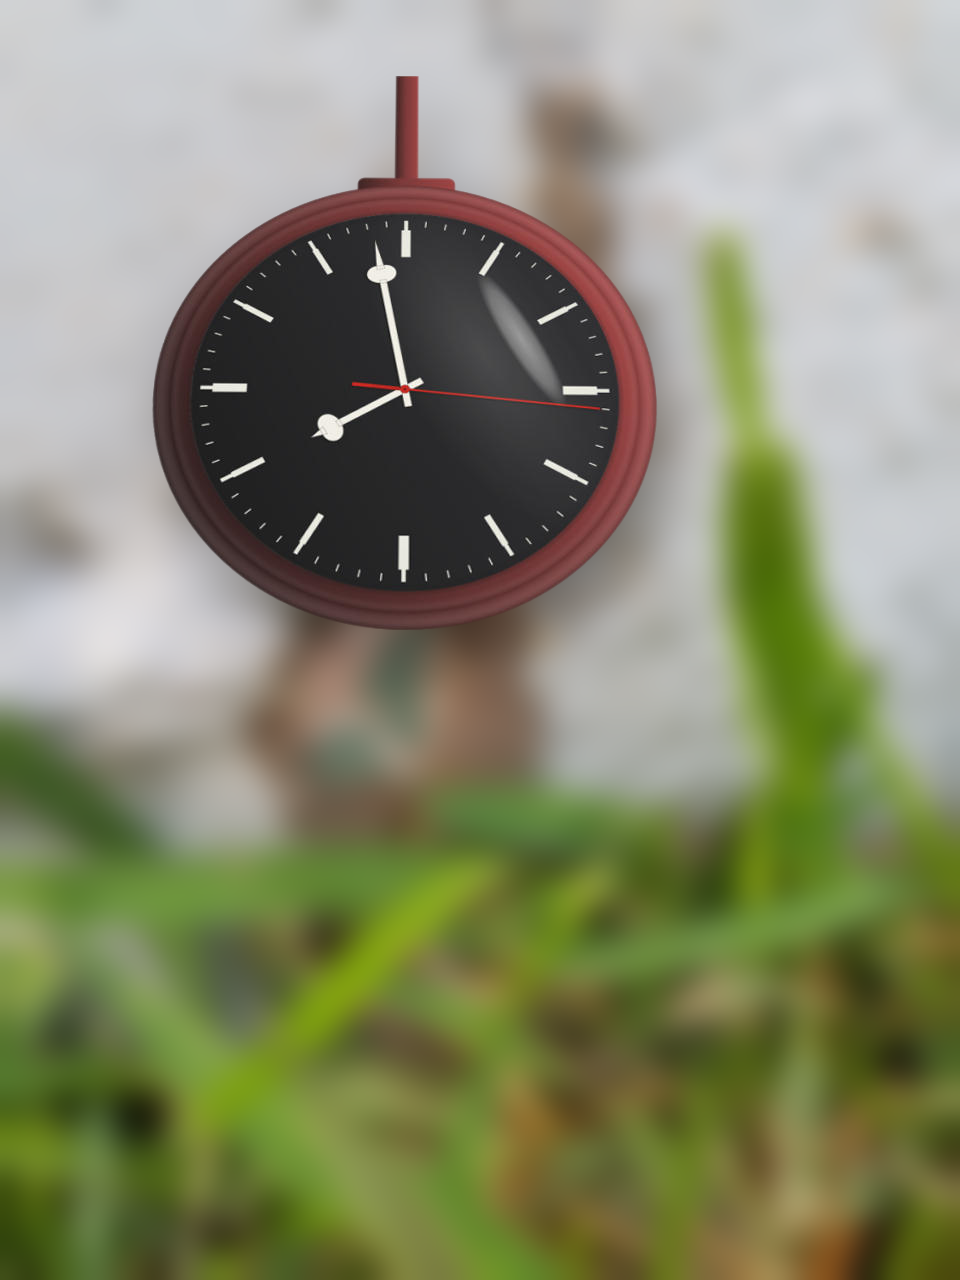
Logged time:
7h58m16s
